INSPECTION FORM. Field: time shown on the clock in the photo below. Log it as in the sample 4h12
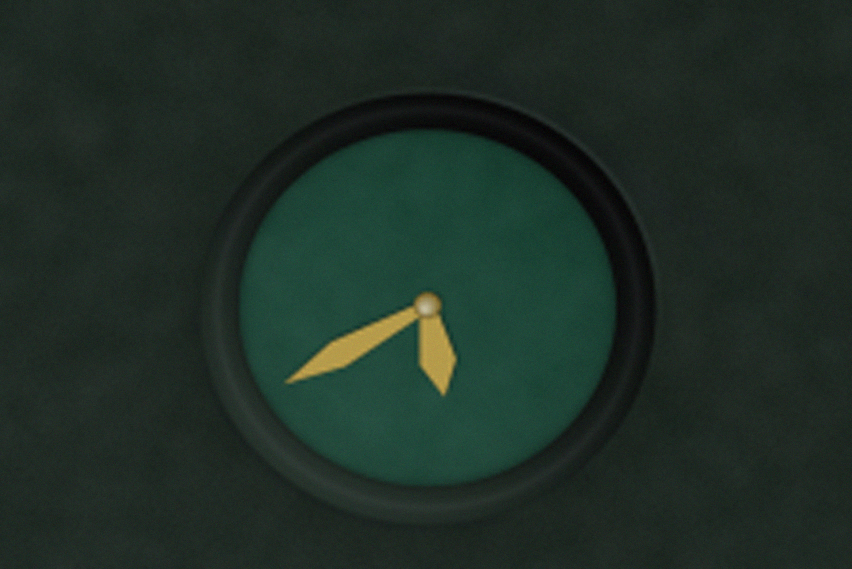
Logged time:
5h40
